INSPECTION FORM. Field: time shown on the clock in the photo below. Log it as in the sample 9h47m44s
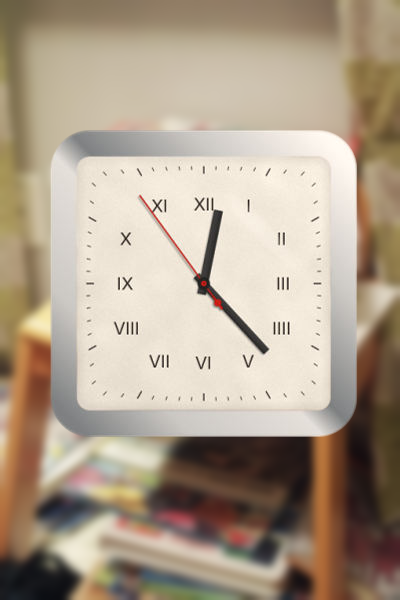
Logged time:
12h22m54s
